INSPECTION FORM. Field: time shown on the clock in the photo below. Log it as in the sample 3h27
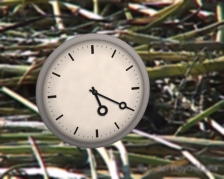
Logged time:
5h20
